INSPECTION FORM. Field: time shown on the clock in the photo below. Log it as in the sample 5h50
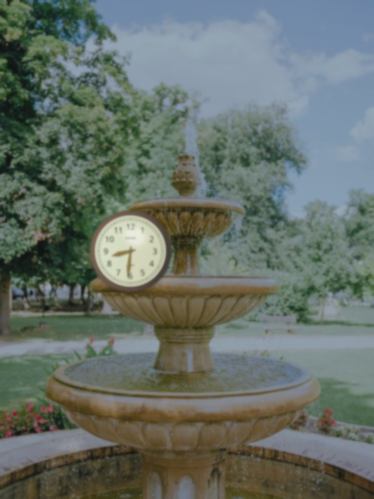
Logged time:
8h31
